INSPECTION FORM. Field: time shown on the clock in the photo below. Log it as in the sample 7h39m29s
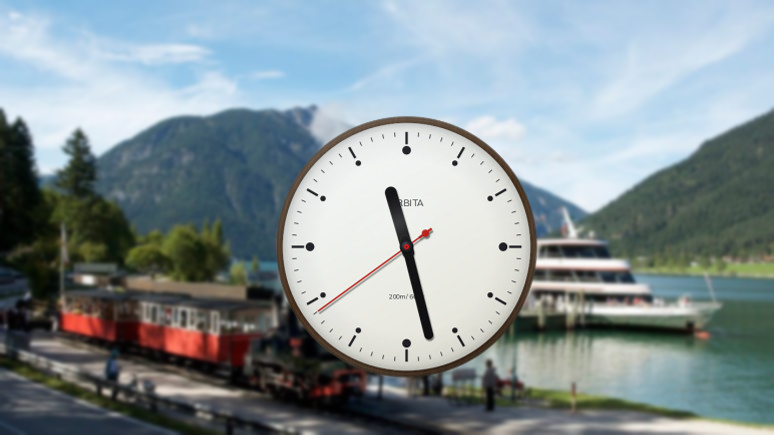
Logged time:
11h27m39s
